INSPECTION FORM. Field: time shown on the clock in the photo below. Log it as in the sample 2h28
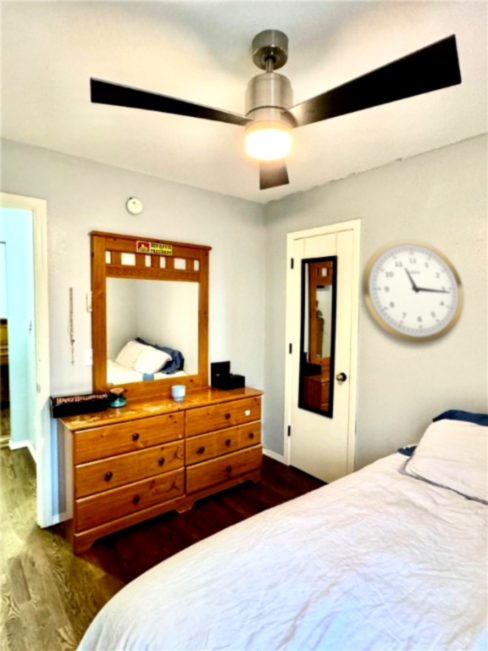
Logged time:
11h16
